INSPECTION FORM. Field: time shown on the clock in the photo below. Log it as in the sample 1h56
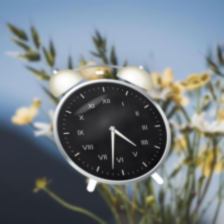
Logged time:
4h32
